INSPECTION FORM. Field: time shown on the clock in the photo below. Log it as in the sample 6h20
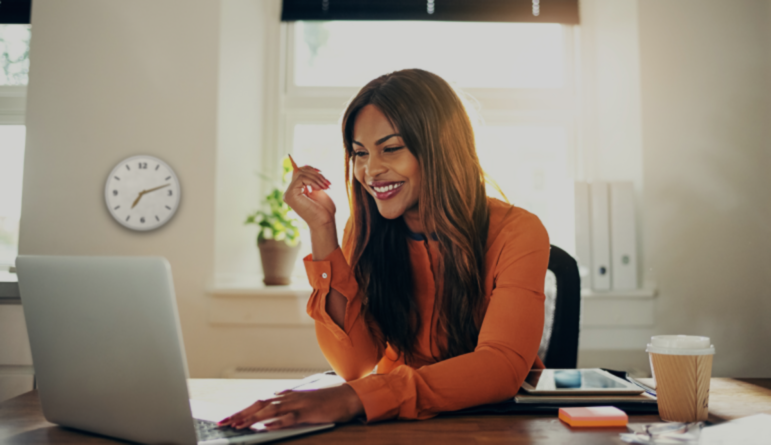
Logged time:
7h12
